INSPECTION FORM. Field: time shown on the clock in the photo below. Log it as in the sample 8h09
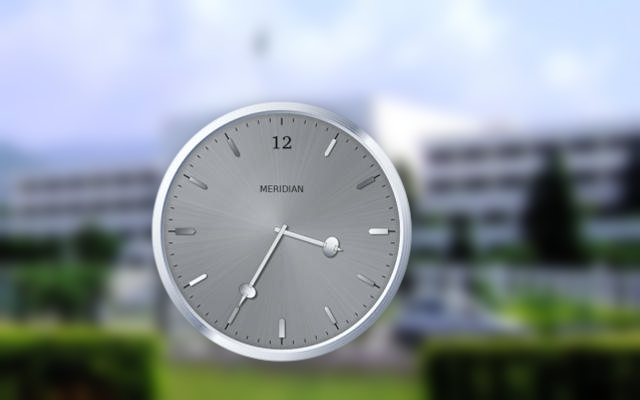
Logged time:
3h35
